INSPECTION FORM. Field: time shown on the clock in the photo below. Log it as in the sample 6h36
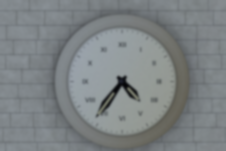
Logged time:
4h36
